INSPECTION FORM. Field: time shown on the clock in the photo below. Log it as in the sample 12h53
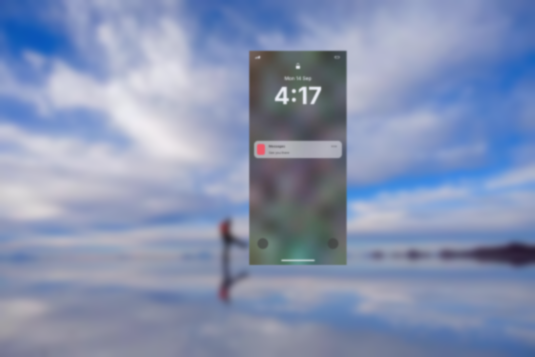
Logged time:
4h17
